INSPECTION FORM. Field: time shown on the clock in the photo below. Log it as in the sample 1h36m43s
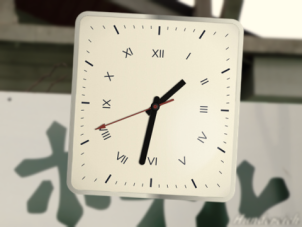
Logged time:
1h31m41s
